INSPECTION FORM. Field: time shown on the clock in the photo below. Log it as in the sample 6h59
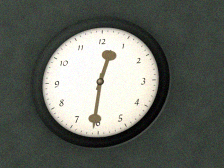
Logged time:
12h31
